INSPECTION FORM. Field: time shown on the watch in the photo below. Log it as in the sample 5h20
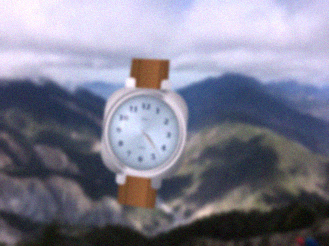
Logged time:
4h23
